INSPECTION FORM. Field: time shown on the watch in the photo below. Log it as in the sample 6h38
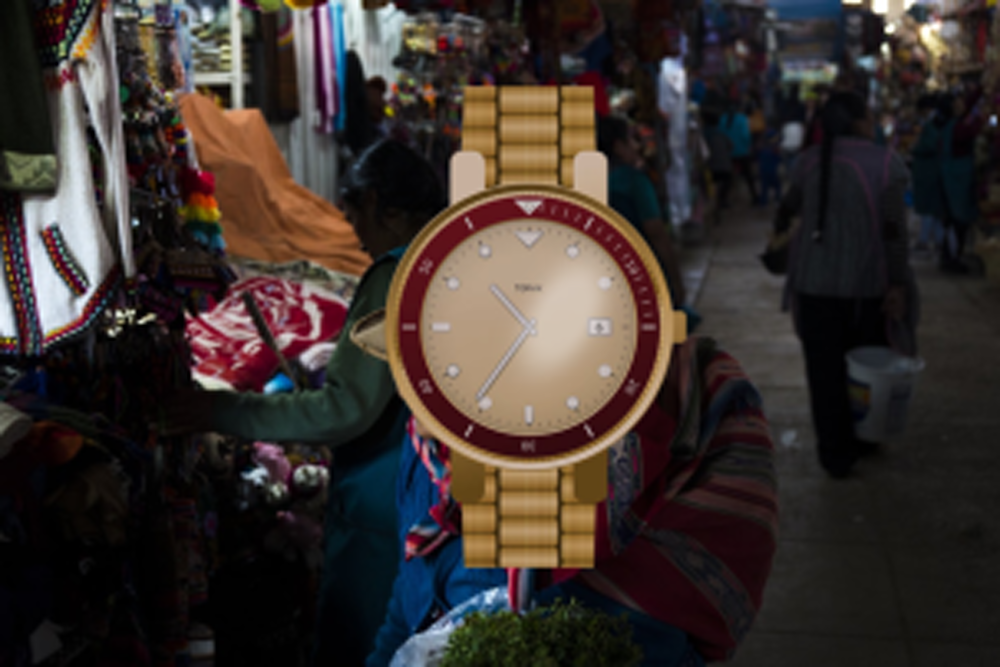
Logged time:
10h36
